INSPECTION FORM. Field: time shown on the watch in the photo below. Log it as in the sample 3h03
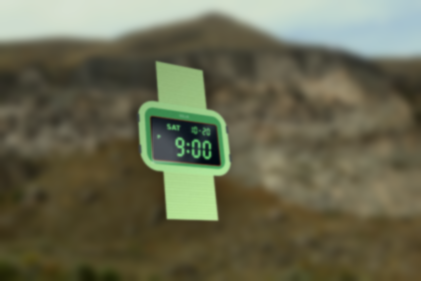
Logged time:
9h00
